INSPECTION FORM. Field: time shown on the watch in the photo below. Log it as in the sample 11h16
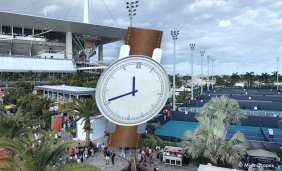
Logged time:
11h41
